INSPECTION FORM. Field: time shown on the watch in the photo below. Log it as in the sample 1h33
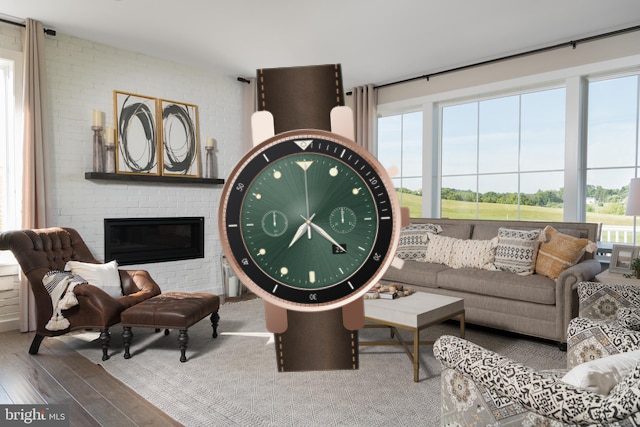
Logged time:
7h22
